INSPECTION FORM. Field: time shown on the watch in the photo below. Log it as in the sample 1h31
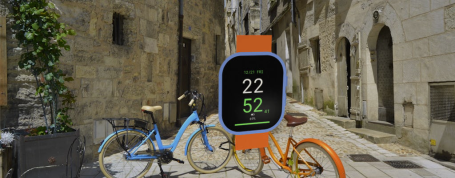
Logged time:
22h52
